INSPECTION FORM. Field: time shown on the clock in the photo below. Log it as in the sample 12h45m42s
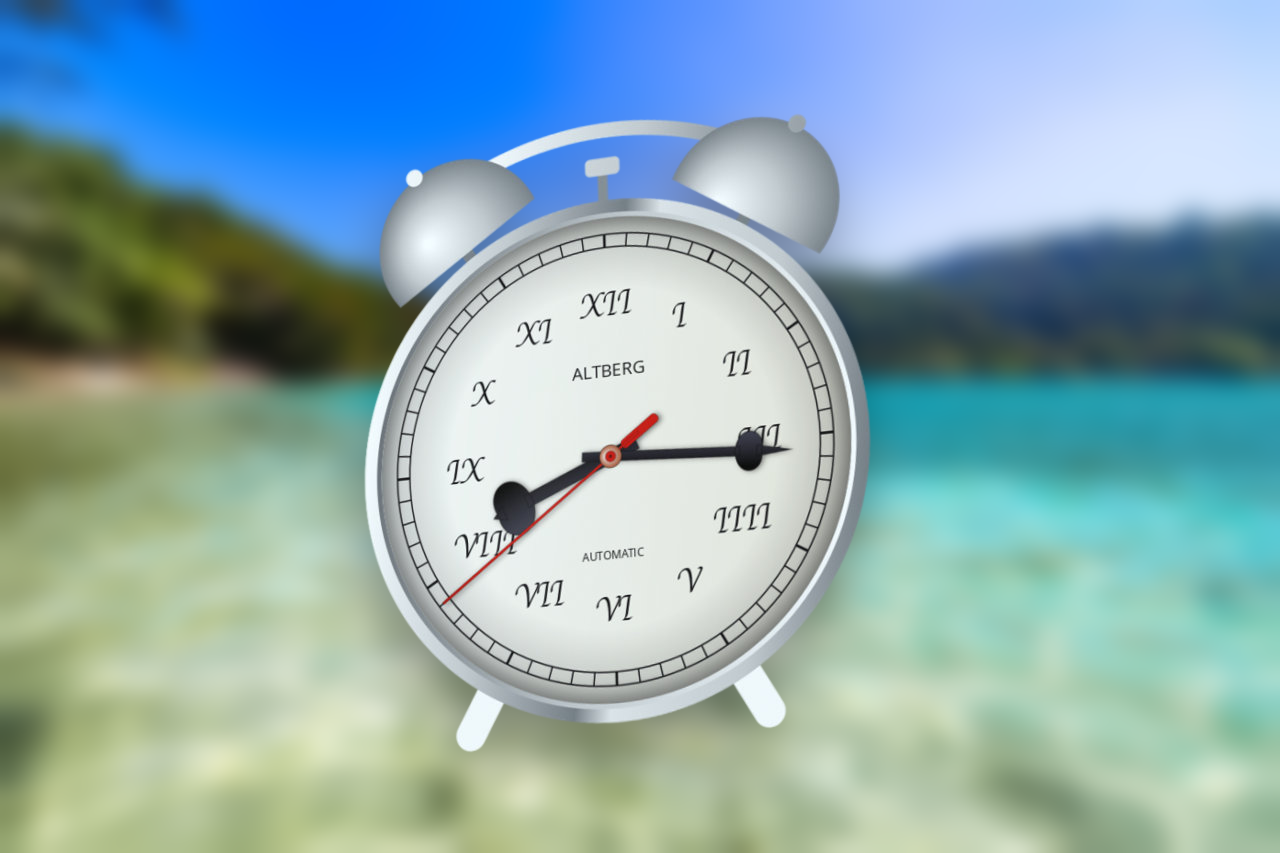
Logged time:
8h15m39s
